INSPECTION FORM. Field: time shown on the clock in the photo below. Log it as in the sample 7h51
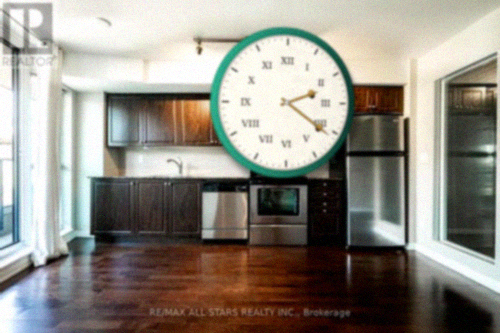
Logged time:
2h21
